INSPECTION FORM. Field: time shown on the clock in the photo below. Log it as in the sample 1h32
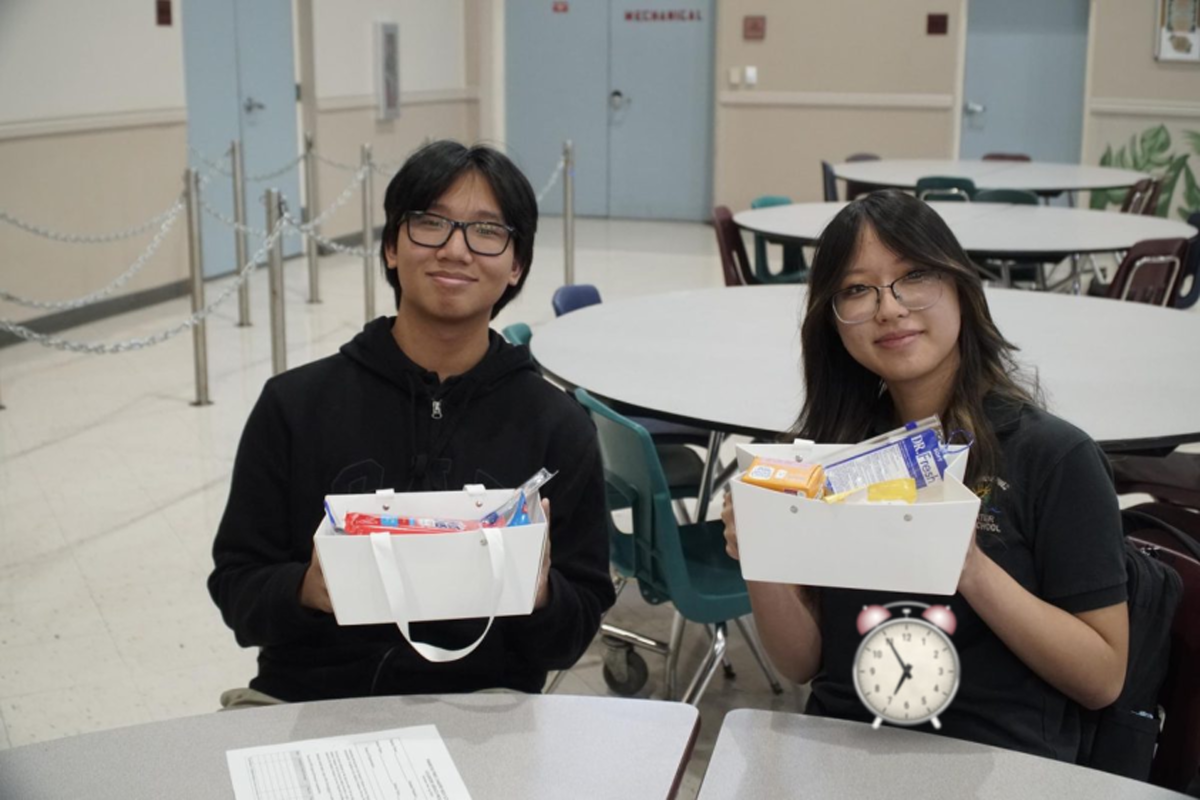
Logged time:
6h55
